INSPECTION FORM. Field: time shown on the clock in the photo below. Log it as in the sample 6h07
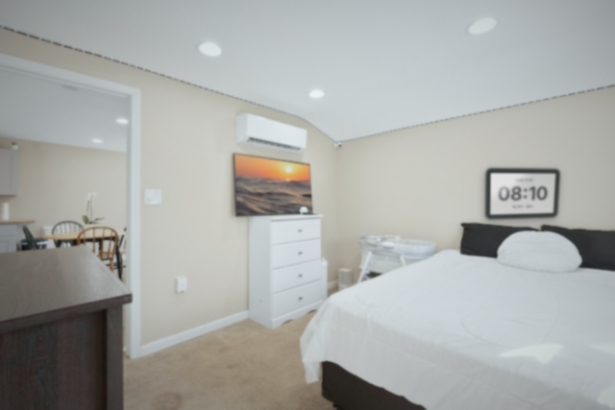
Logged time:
8h10
